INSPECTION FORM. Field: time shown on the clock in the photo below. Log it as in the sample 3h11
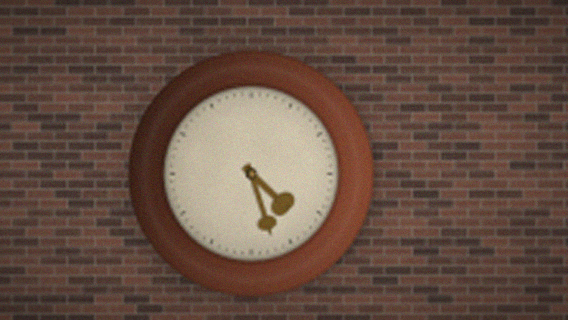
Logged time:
4h27
